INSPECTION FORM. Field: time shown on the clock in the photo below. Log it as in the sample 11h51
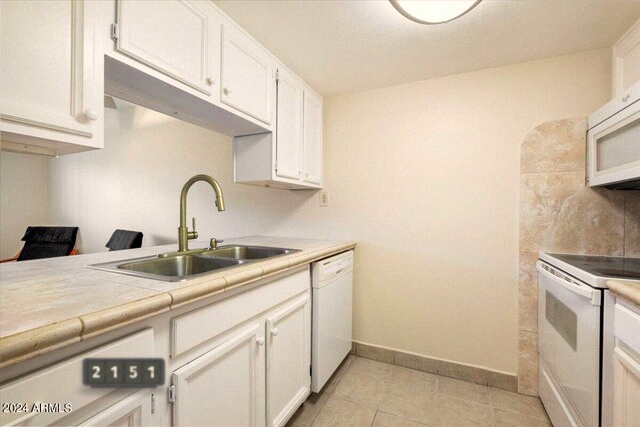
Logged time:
21h51
